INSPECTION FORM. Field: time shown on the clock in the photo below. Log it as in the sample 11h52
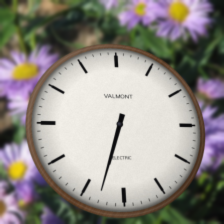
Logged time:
6h33
